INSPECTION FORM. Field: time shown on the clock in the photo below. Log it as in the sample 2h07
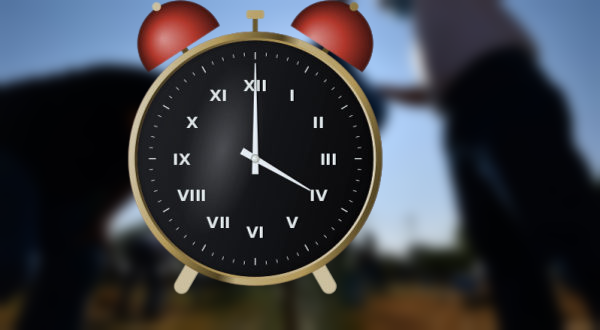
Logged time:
4h00
